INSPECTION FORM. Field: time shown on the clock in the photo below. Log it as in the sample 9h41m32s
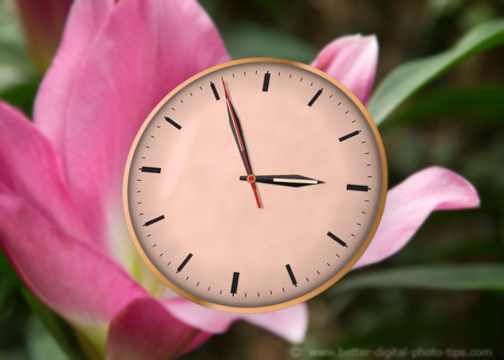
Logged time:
2h55m56s
